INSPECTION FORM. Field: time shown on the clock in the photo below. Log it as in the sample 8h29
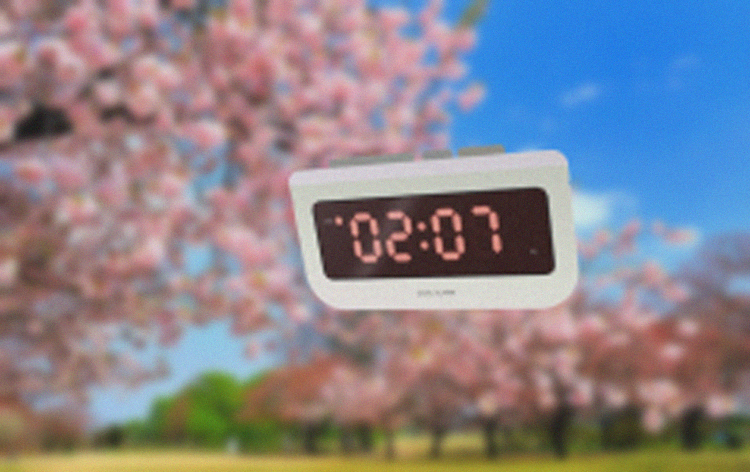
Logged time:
2h07
